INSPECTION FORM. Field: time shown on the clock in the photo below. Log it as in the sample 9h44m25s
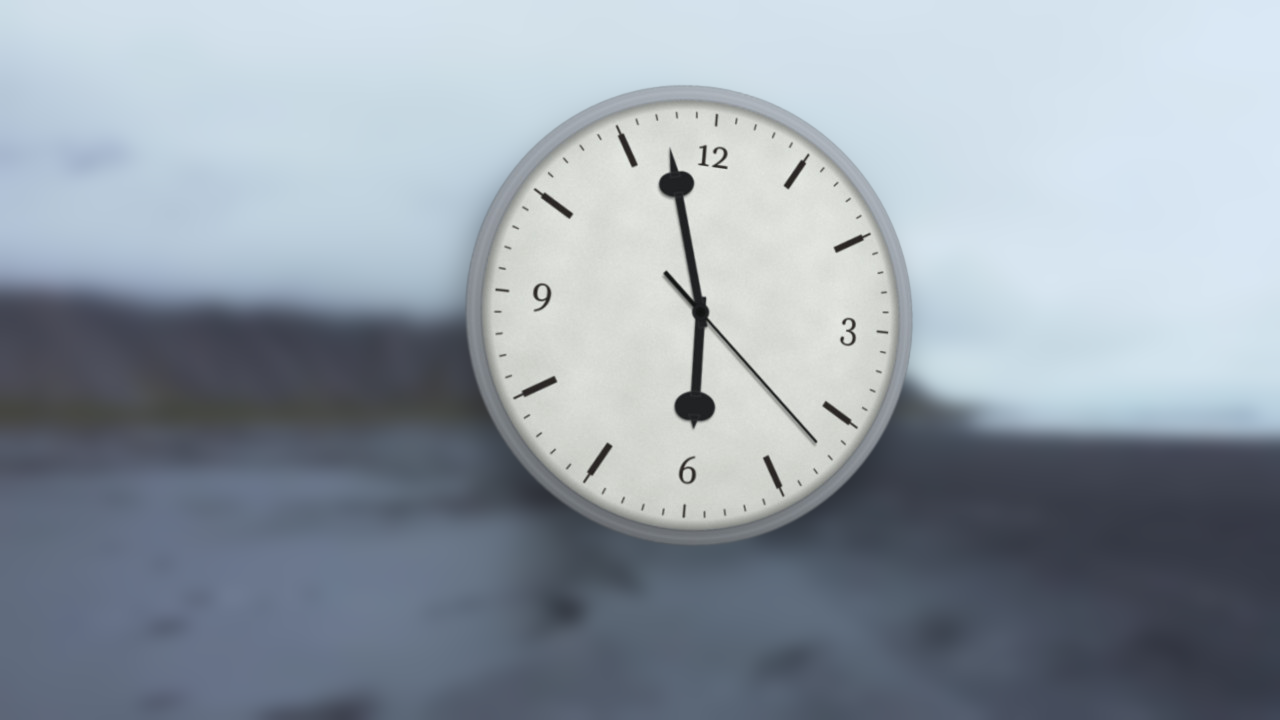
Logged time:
5h57m22s
